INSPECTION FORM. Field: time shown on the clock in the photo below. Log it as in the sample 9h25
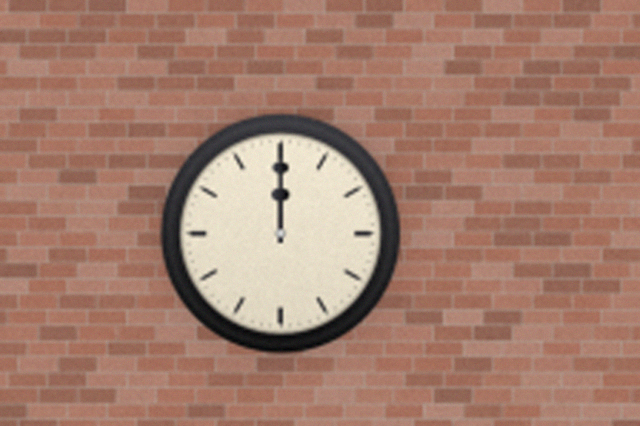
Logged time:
12h00
